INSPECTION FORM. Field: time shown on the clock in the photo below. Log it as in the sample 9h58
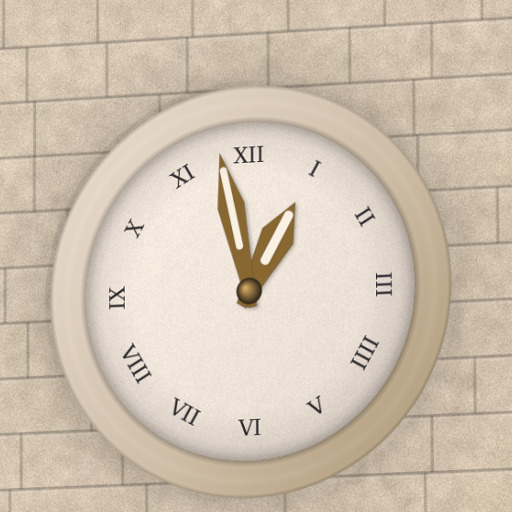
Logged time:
12h58
